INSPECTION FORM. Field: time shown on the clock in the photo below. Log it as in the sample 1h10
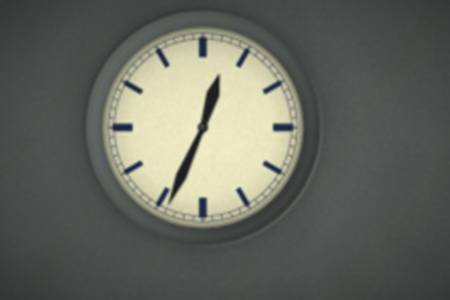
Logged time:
12h34
